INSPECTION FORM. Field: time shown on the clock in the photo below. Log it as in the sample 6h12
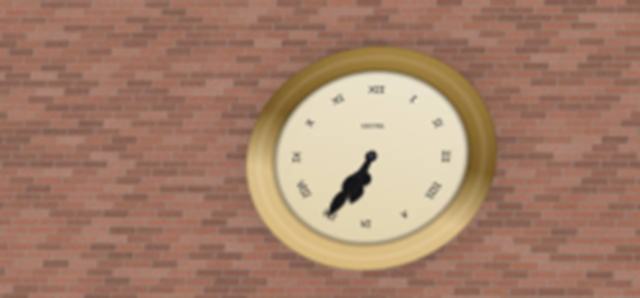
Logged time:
6h35
